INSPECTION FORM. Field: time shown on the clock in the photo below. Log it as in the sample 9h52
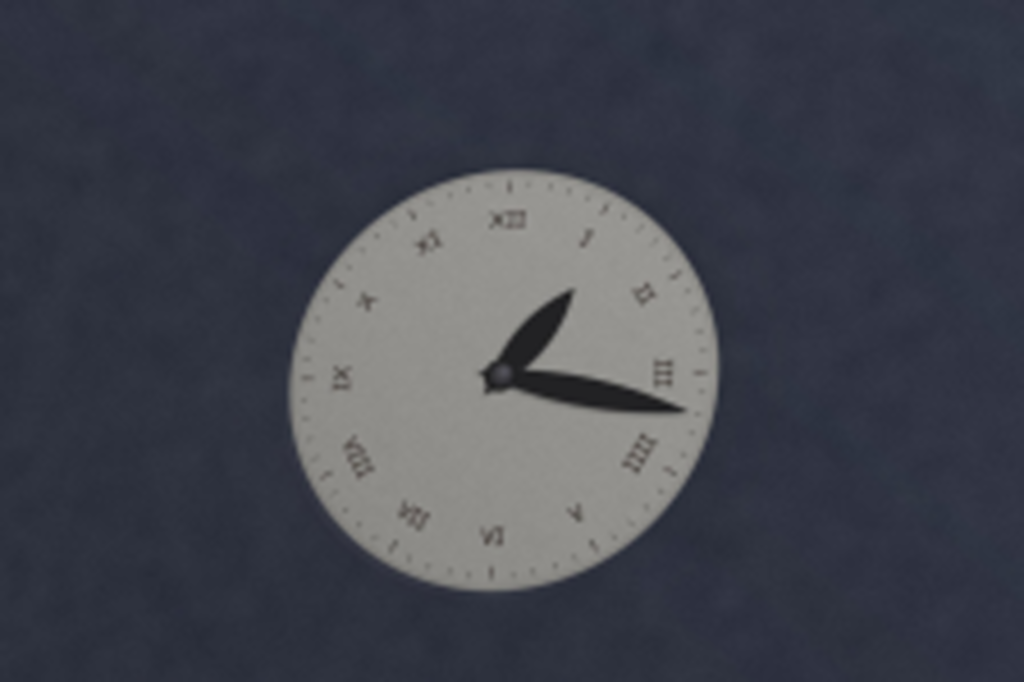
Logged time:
1h17
